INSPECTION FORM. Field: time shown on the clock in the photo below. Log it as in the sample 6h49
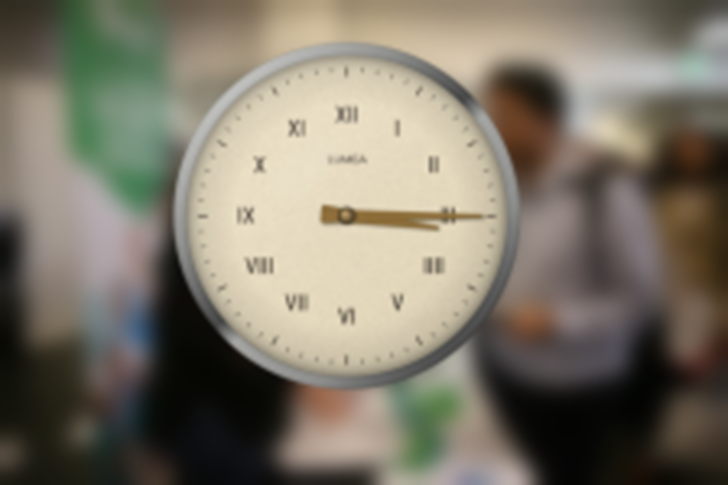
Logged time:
3h15
